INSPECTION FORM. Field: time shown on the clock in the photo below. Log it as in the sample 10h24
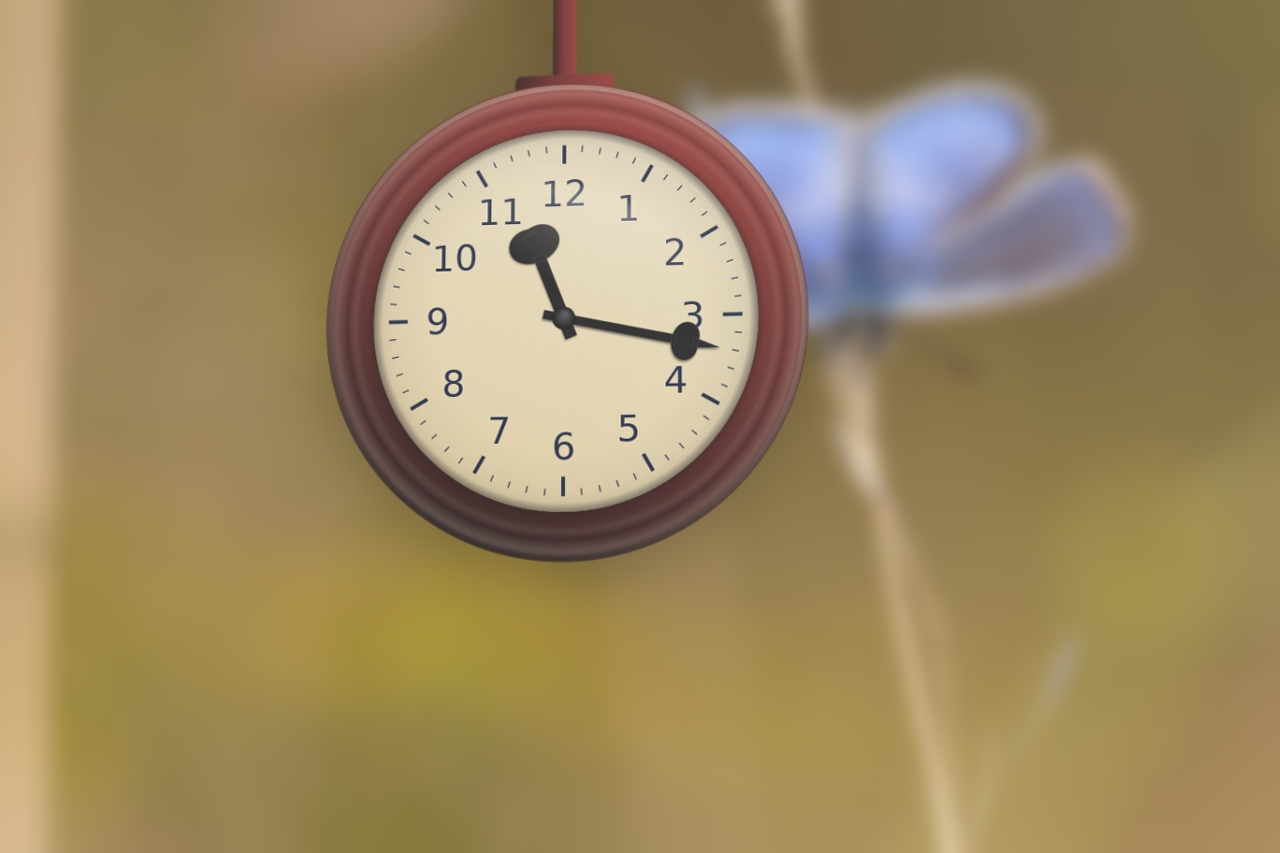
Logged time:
11h17
